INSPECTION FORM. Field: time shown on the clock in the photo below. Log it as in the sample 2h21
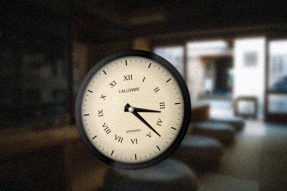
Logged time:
3h23
